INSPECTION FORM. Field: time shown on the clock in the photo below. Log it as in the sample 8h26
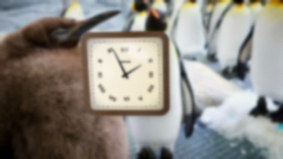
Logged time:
1h56
